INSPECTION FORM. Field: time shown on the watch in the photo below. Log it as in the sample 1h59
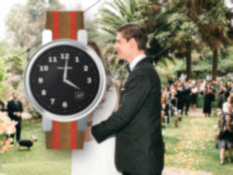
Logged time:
4h01
